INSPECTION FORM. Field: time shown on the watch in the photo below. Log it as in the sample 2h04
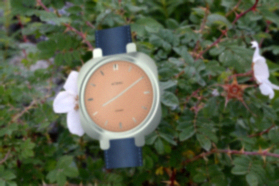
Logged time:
8h10
